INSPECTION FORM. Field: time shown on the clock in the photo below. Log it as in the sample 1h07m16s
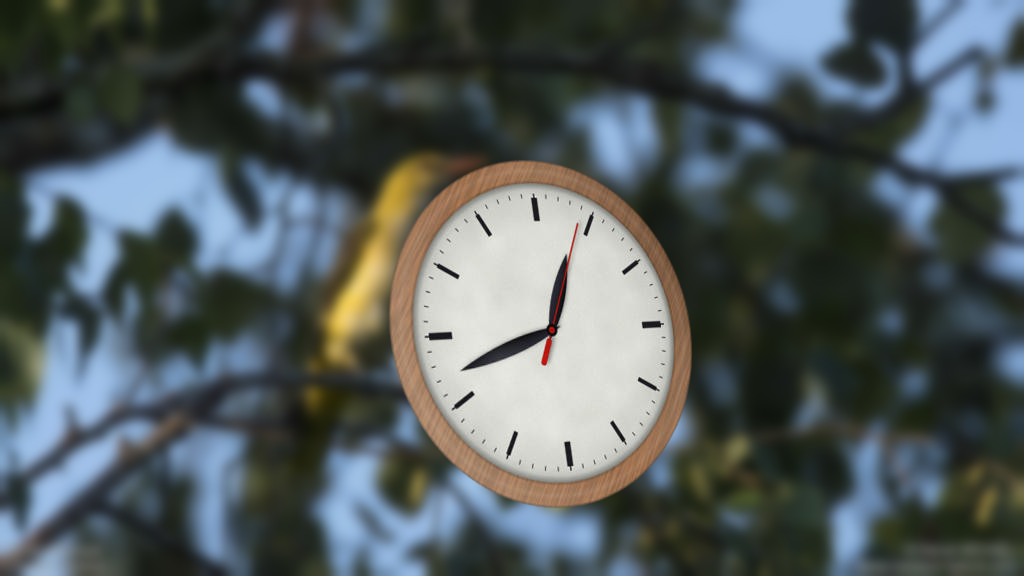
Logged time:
12h42m04s
